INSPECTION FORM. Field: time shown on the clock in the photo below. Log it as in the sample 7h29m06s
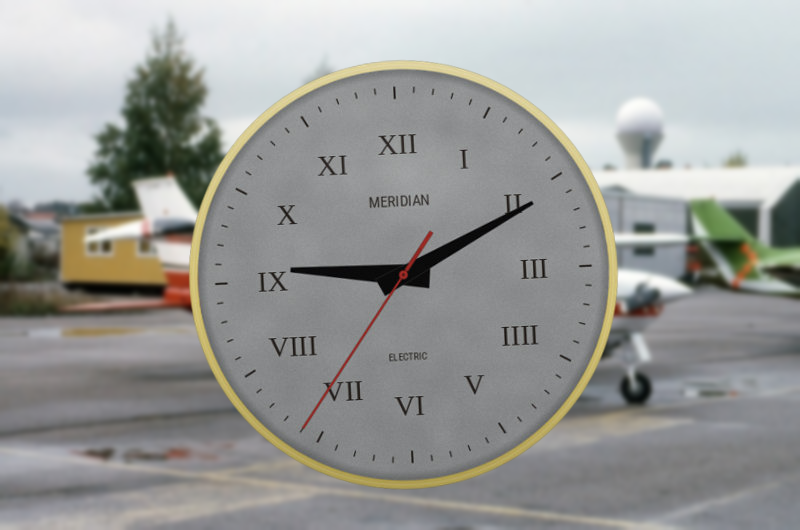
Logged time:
9h10m36s
